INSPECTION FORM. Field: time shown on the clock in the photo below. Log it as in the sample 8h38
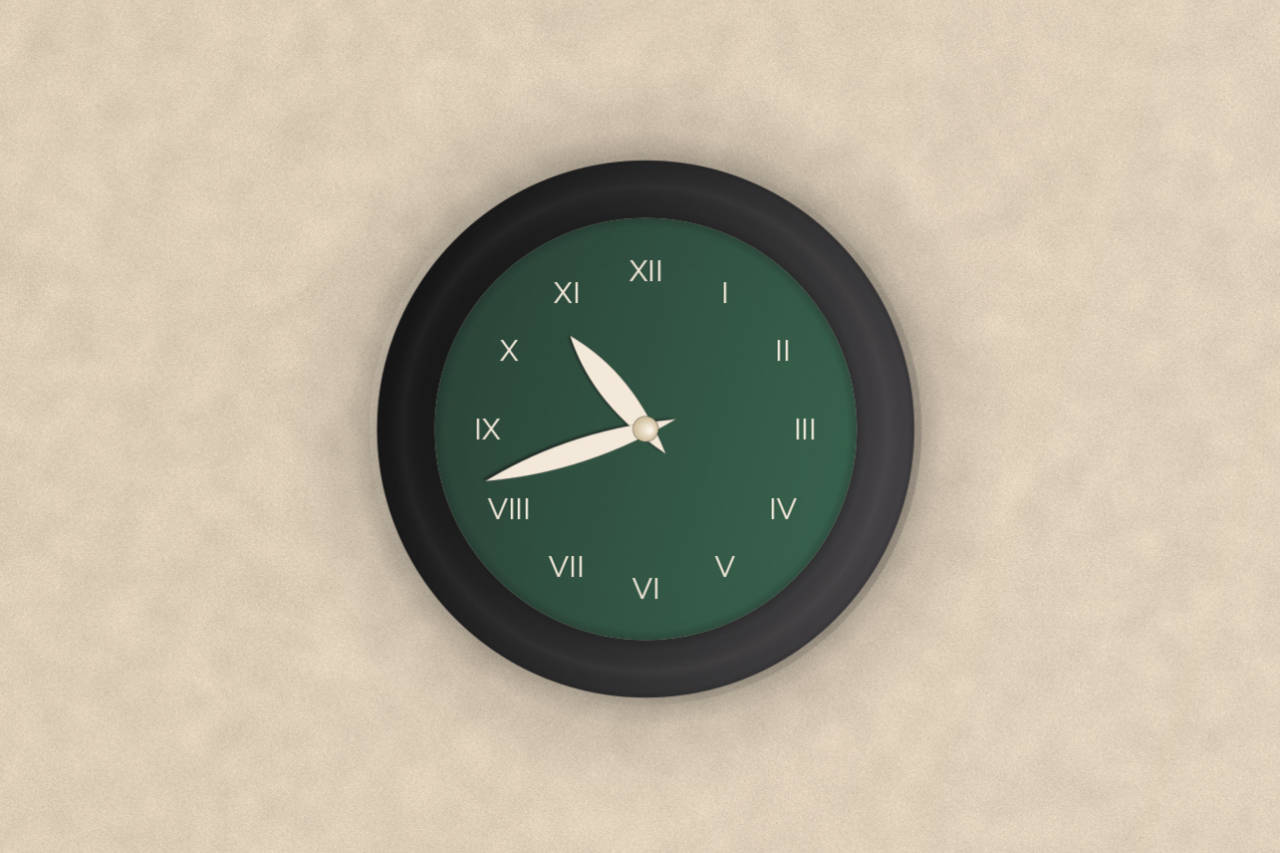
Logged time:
10h42
